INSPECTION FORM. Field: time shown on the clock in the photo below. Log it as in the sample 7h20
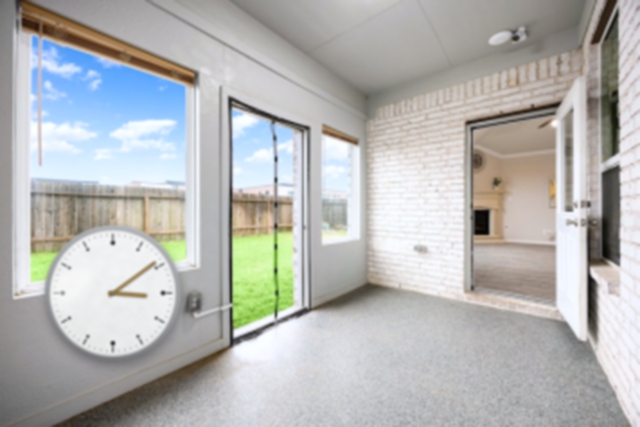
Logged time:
3h09
